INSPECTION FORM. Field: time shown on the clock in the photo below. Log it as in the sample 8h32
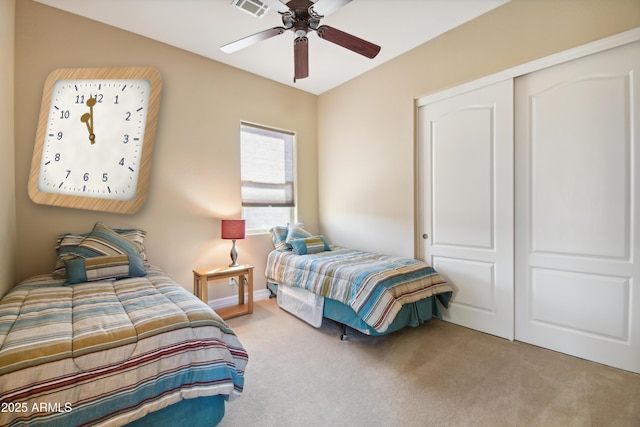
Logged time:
10h58
